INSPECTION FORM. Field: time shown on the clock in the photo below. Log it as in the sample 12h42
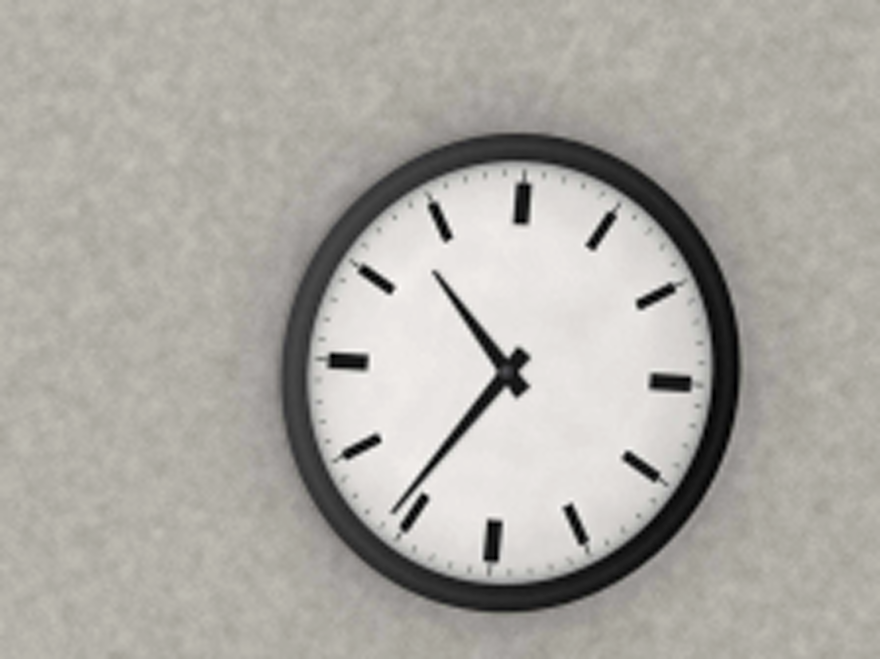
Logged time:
10h36
